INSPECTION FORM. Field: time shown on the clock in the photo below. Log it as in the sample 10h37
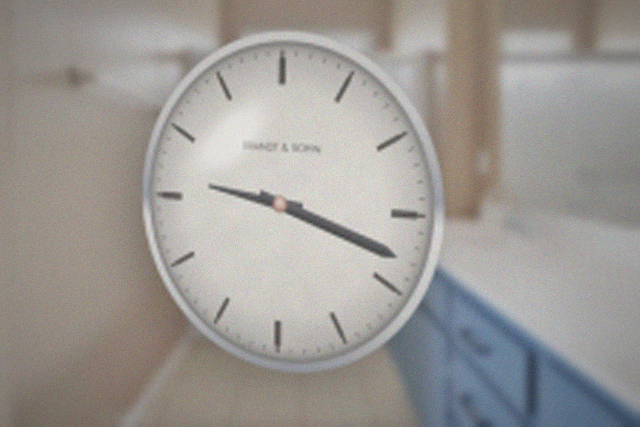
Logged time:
9h18
